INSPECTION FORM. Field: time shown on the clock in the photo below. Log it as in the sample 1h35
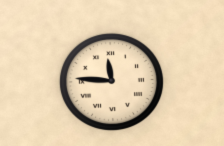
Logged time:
11h46
